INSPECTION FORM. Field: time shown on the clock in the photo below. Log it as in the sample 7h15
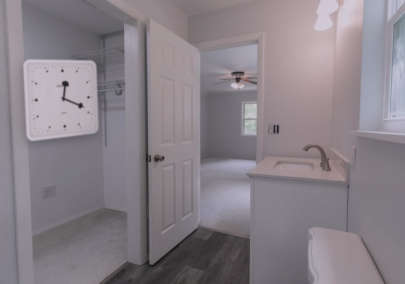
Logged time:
12h19
